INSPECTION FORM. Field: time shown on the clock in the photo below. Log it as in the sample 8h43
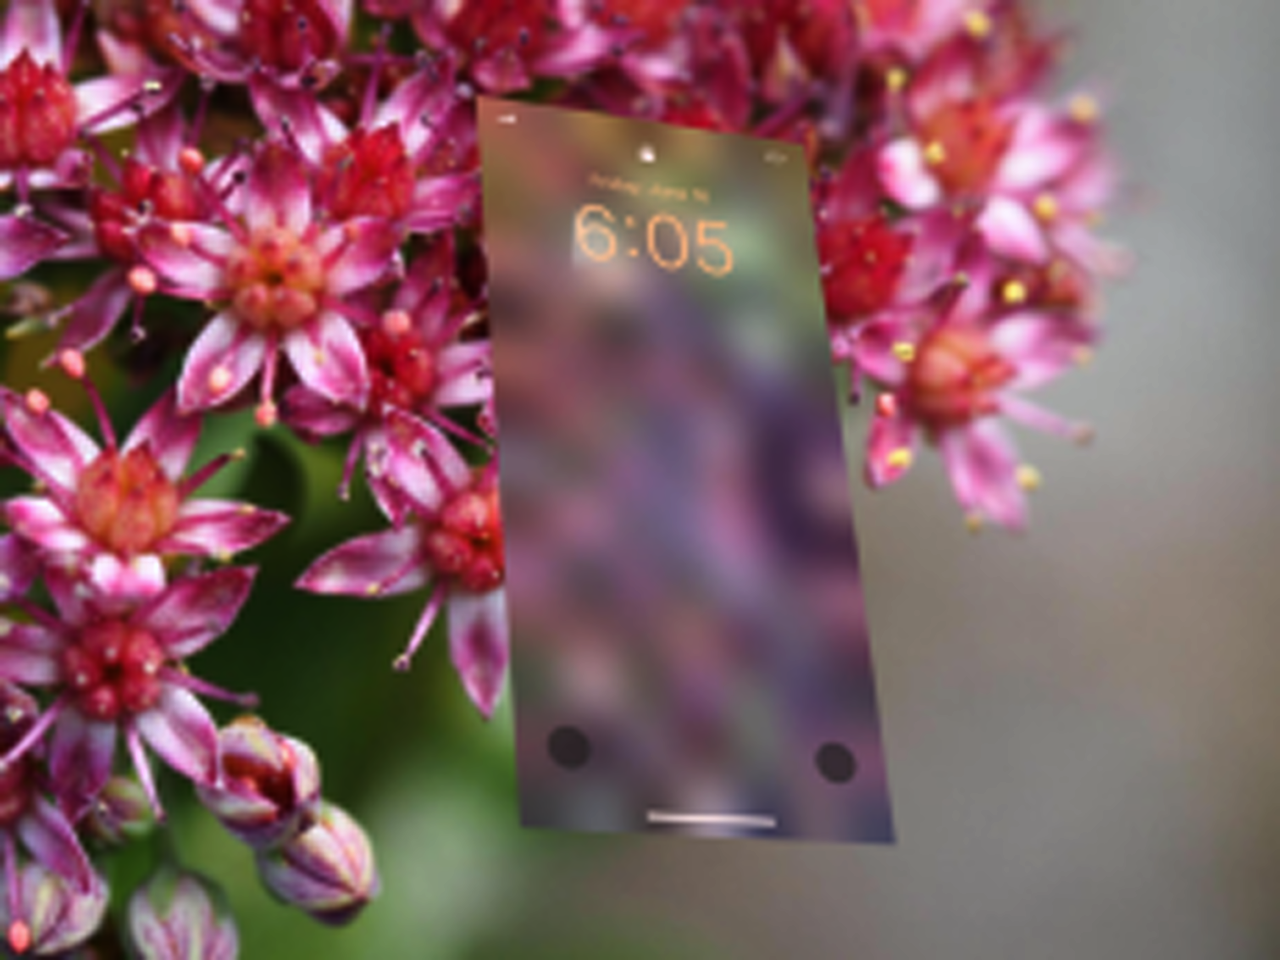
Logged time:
6h05
